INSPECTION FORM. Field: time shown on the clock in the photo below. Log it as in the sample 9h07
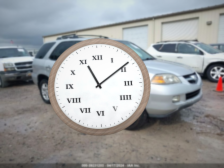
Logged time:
11h09
